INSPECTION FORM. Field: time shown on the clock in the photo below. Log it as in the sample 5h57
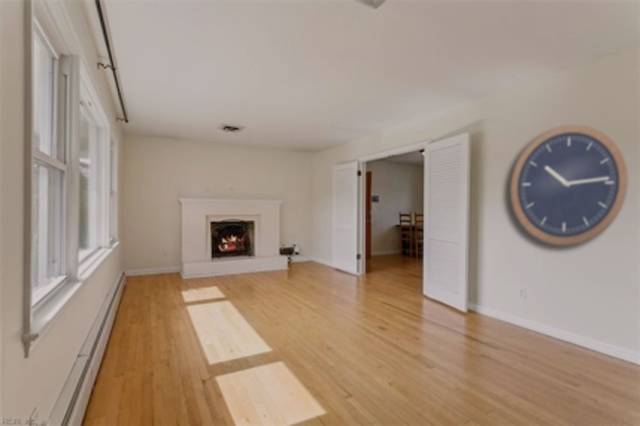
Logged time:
10h14
